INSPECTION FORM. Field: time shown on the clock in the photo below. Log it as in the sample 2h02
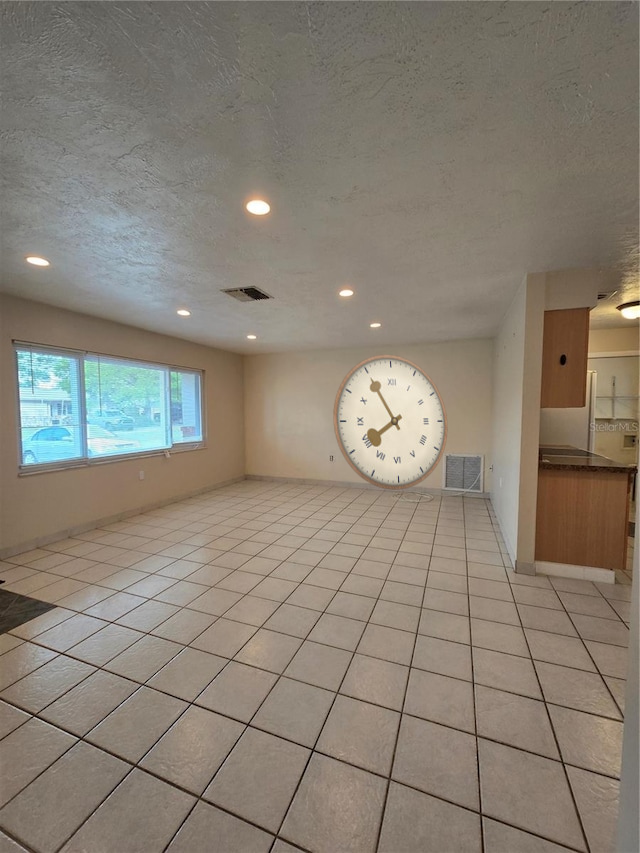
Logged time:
7h55
